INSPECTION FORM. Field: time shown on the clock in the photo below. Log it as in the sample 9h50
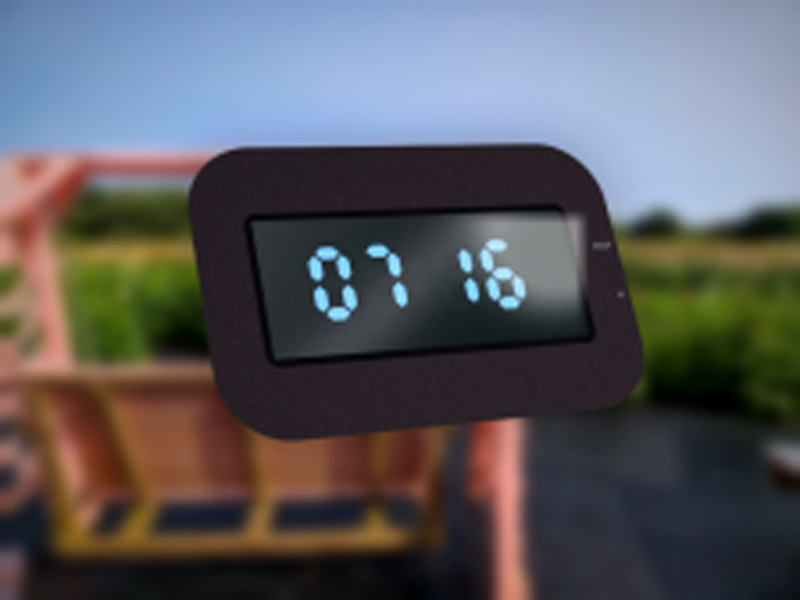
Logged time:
7h16
